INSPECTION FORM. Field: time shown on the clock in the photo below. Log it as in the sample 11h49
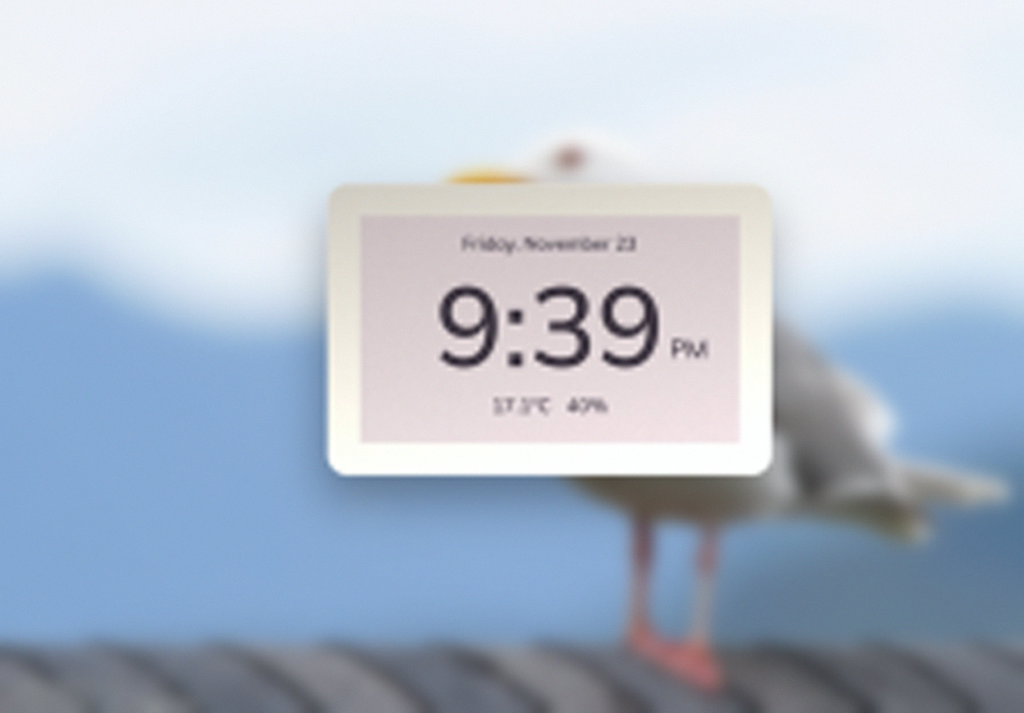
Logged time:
9h39
